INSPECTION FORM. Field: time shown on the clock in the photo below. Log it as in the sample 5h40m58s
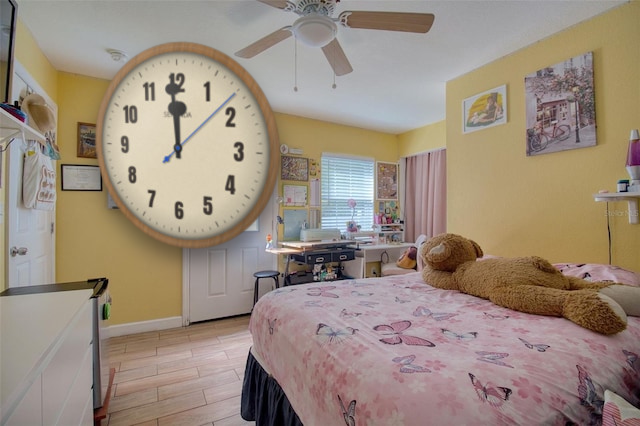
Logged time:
11h59m08s
